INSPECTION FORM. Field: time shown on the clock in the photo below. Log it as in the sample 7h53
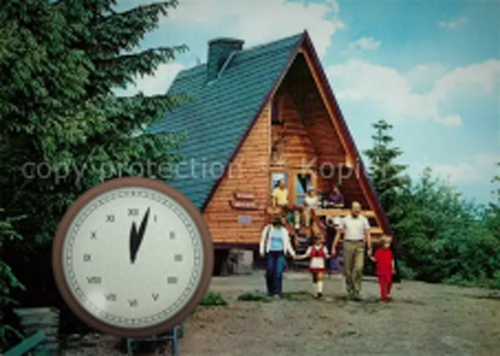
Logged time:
12h03
